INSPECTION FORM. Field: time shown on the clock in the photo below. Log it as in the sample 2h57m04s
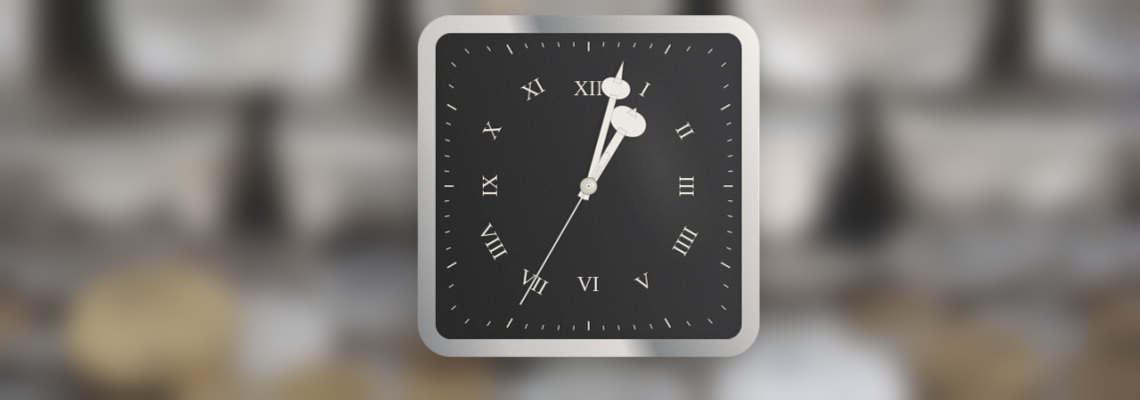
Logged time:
1h02m35s
